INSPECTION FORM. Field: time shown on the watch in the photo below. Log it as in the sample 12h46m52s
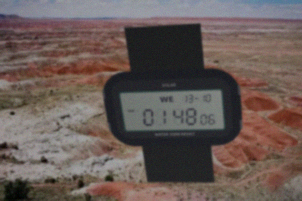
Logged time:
1h48m06s
